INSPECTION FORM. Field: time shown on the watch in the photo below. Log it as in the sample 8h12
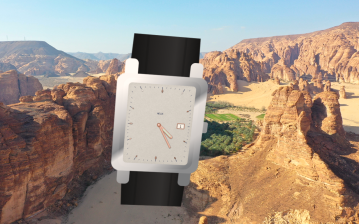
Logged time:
4h25
